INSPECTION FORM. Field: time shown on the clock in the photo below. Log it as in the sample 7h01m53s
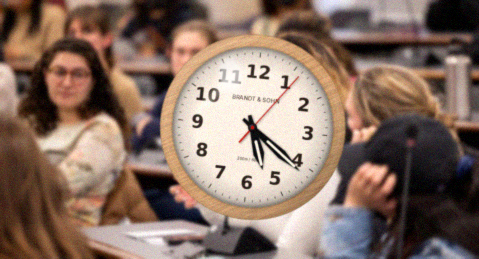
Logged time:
5h21m06s
